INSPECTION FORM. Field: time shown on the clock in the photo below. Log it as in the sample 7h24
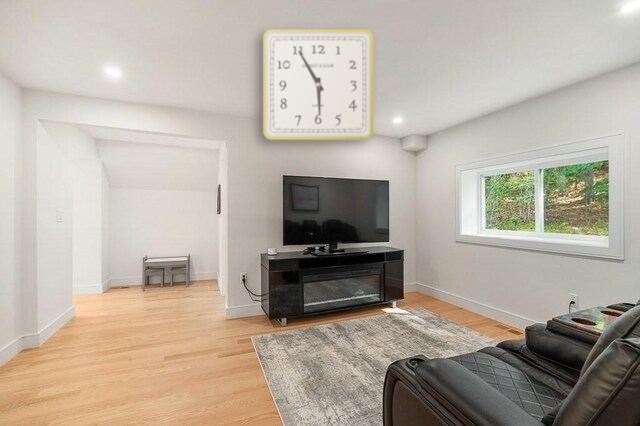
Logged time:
5h55
